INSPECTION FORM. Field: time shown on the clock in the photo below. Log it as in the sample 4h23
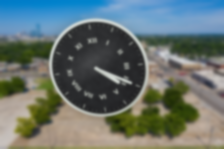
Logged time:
4h20
